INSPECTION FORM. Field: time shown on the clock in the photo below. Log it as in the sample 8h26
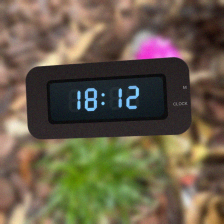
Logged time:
18h12
